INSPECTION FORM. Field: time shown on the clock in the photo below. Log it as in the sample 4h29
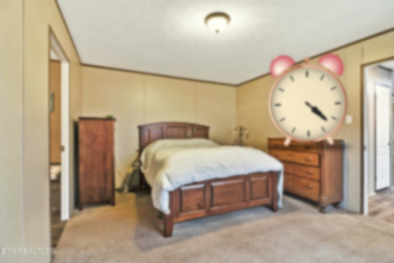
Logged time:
4h22
